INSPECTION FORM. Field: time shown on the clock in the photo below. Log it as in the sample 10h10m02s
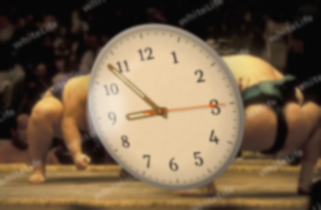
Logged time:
8h53m15s
